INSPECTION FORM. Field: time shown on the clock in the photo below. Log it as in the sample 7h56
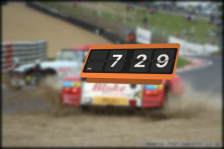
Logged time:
7h29
